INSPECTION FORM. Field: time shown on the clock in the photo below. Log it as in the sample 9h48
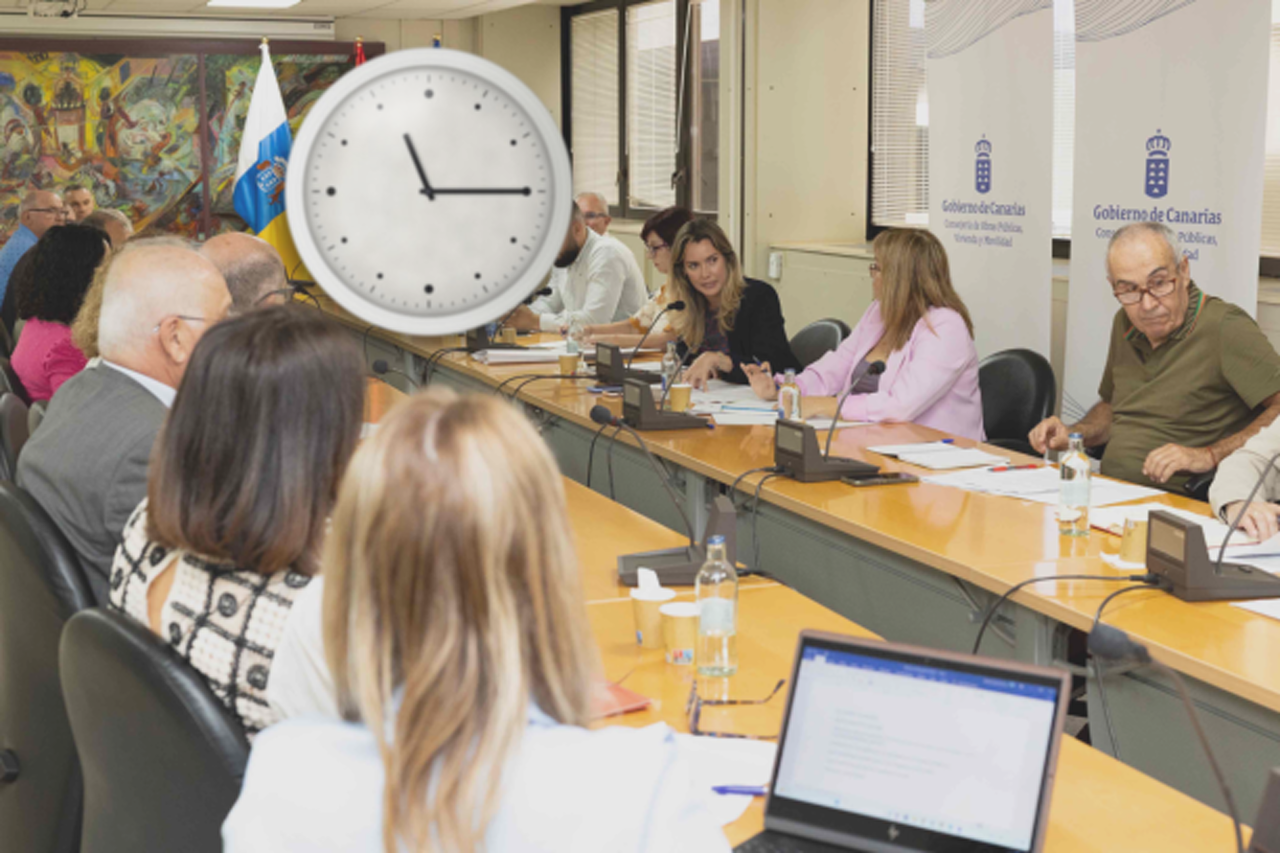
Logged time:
11h15
